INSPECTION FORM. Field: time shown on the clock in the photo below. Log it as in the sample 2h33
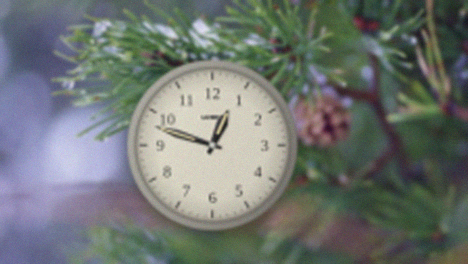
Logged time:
12h48
